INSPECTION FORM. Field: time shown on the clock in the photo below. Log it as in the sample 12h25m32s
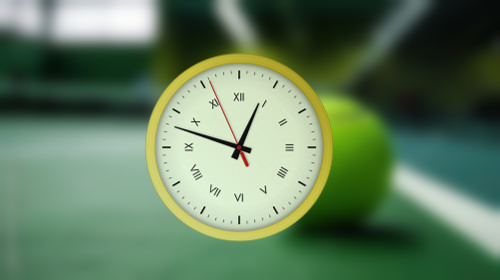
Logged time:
12h47m56s
